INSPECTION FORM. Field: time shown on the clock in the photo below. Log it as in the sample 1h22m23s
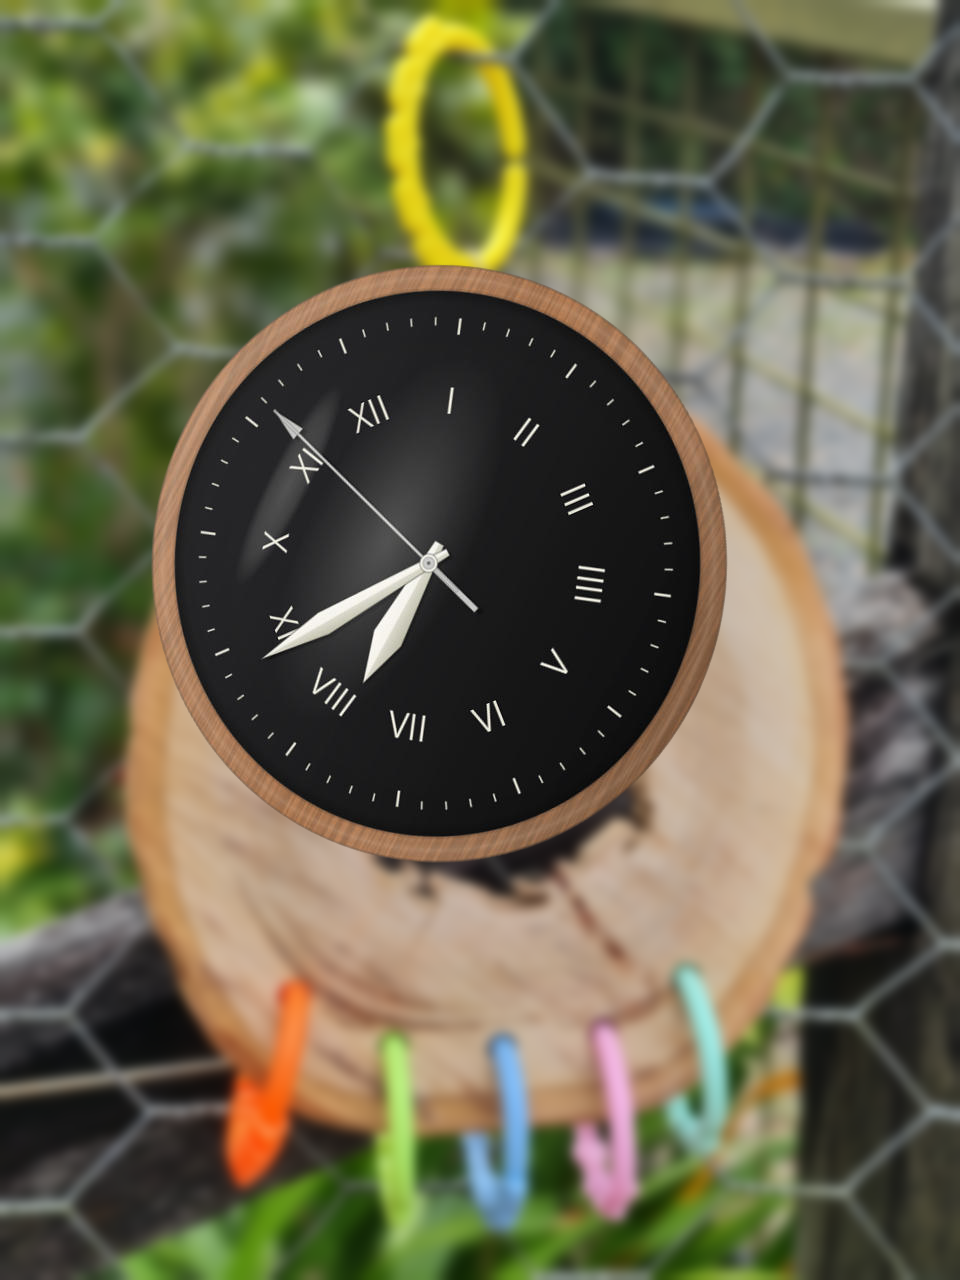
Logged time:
7h43m56s
